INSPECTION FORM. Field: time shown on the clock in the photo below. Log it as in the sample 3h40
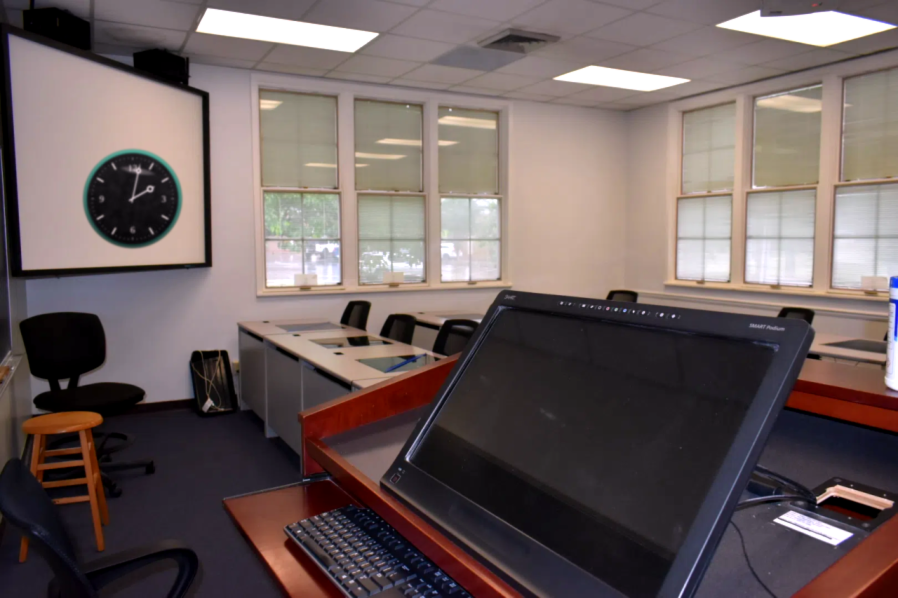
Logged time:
2h02
